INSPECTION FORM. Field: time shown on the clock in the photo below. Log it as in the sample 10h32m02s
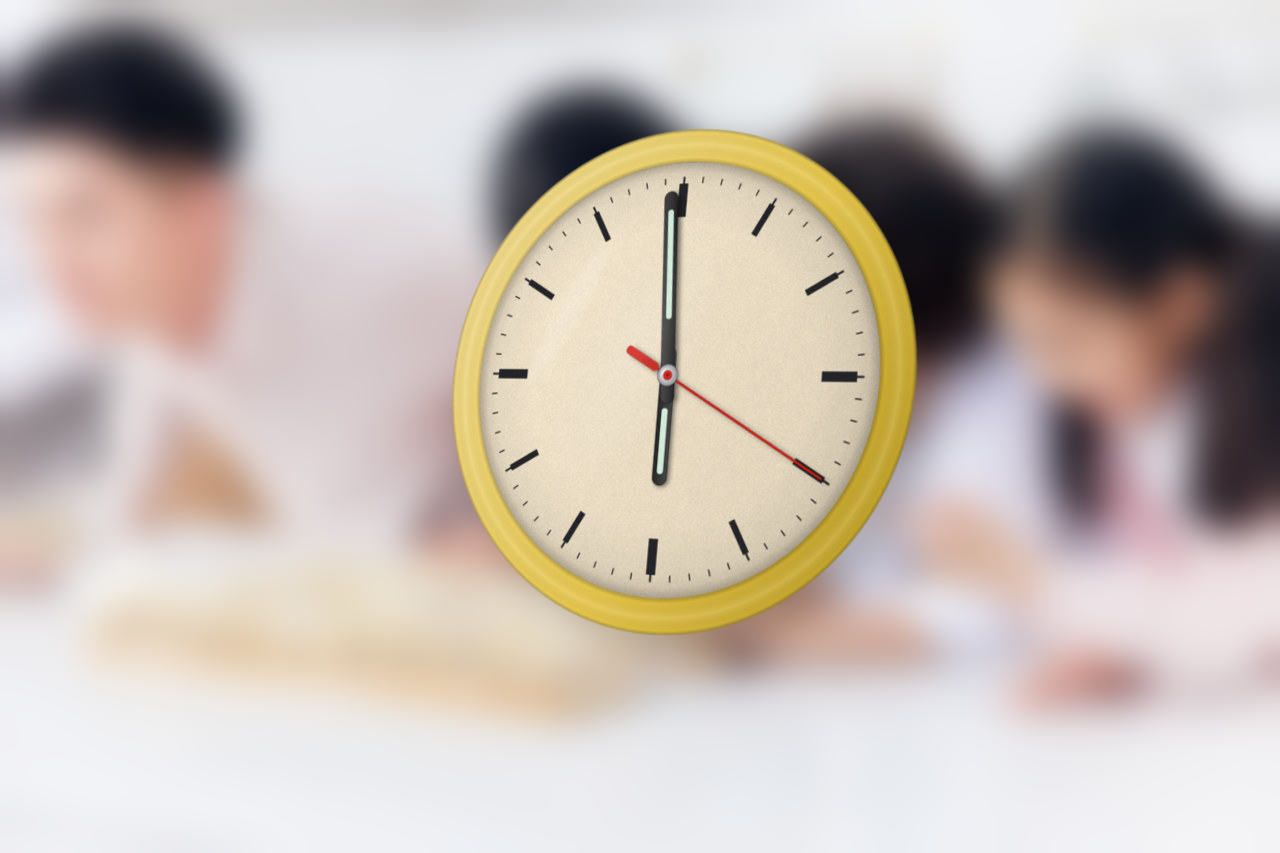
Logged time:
5h59m20s
